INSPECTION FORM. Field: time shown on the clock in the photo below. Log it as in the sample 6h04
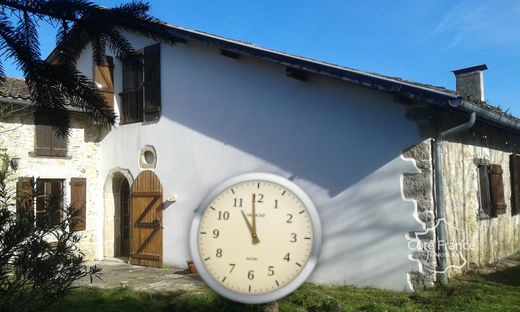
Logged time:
10h59
